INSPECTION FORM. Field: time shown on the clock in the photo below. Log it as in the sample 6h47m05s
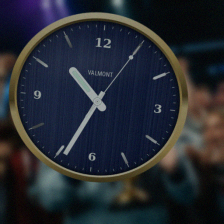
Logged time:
10h34m05s
